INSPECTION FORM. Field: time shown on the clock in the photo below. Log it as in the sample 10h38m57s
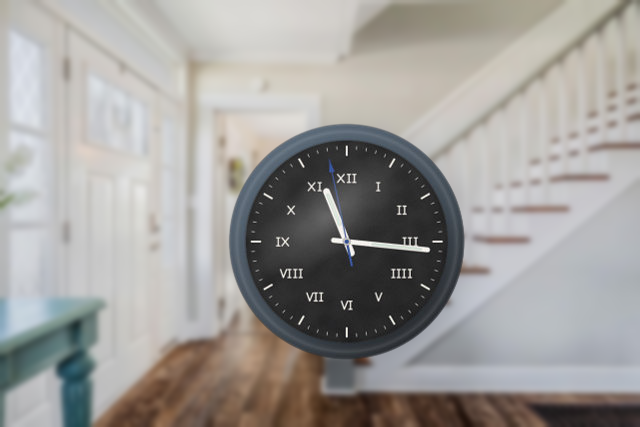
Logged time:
11h15m58s
